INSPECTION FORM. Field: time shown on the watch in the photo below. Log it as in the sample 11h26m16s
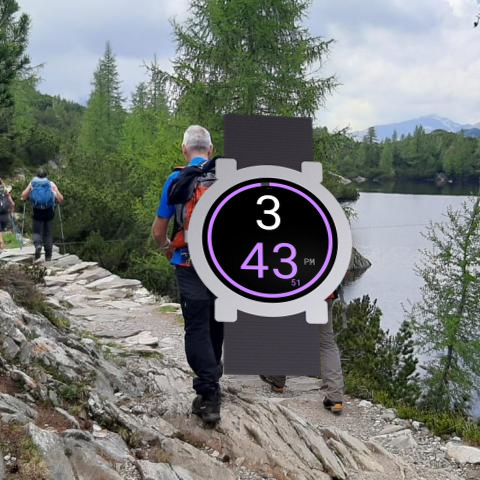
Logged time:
3h43m51s
